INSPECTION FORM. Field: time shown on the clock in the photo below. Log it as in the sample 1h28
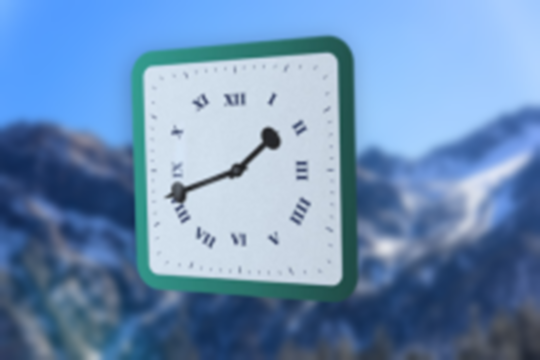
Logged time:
1h42
